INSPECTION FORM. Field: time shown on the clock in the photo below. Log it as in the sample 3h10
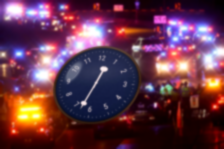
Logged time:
12h33
